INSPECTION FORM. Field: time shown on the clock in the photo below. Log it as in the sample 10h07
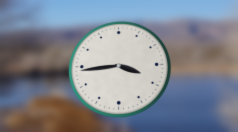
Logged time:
3h44
